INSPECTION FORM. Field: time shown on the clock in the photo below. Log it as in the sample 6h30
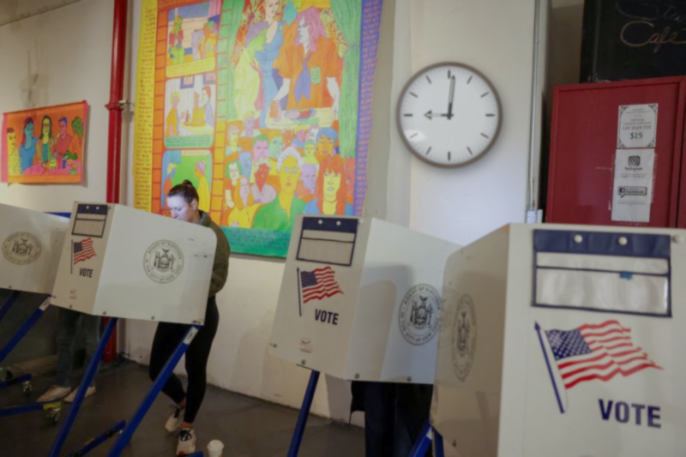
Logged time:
9h01
